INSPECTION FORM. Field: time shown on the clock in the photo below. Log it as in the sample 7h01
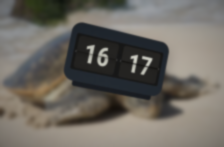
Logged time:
16h17
